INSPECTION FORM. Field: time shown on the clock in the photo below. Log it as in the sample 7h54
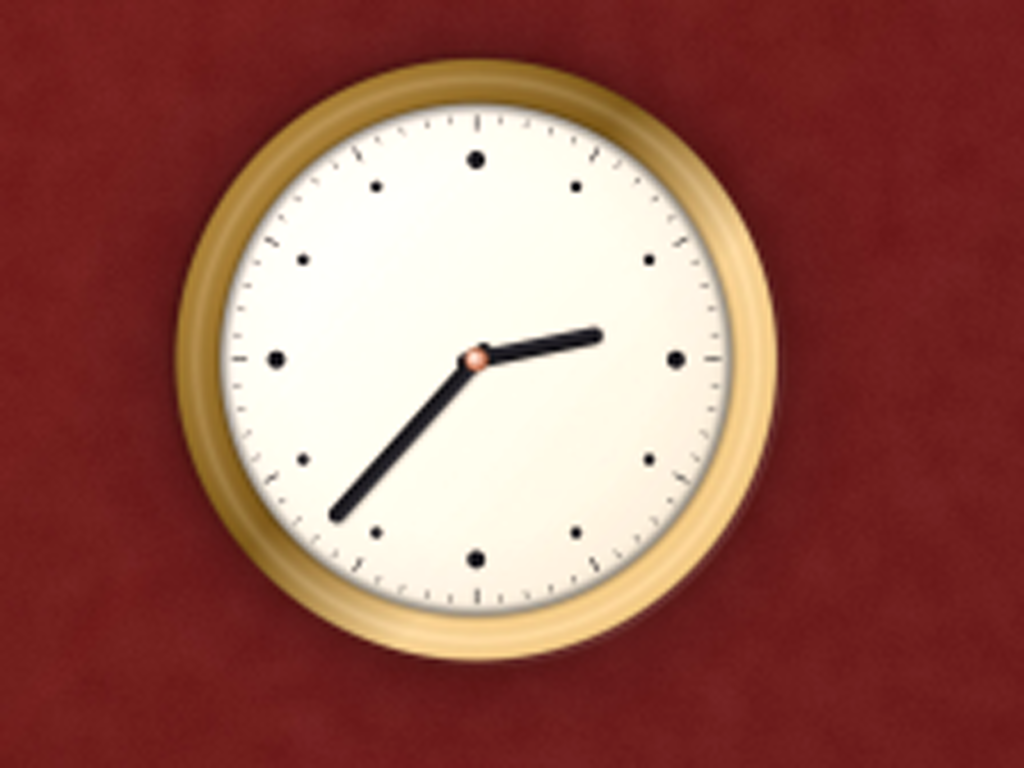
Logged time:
2h37
